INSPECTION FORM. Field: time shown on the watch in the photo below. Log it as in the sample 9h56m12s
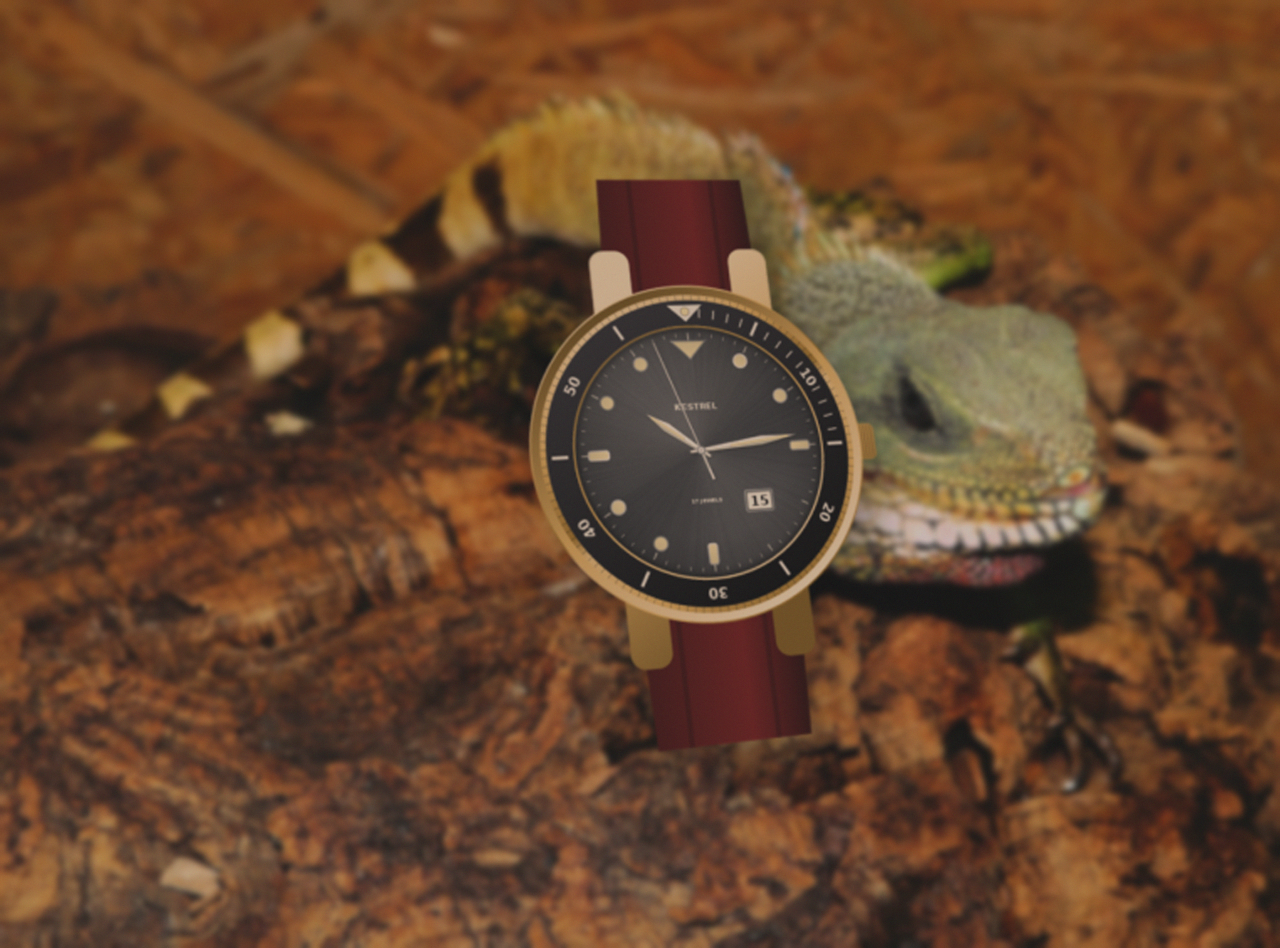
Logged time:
10h13m57s
